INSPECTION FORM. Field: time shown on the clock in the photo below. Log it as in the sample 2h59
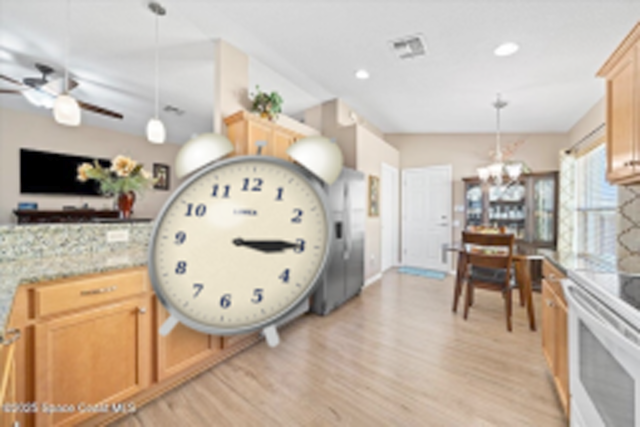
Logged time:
3h15
